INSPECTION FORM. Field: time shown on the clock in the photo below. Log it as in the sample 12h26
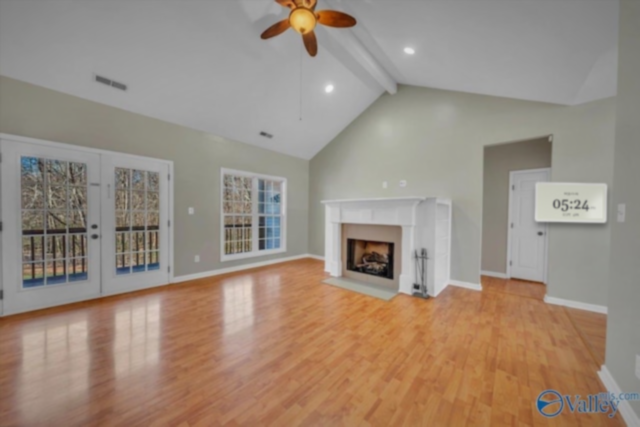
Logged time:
5h24
